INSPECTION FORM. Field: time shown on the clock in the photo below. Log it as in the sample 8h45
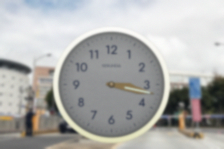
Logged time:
3h17
